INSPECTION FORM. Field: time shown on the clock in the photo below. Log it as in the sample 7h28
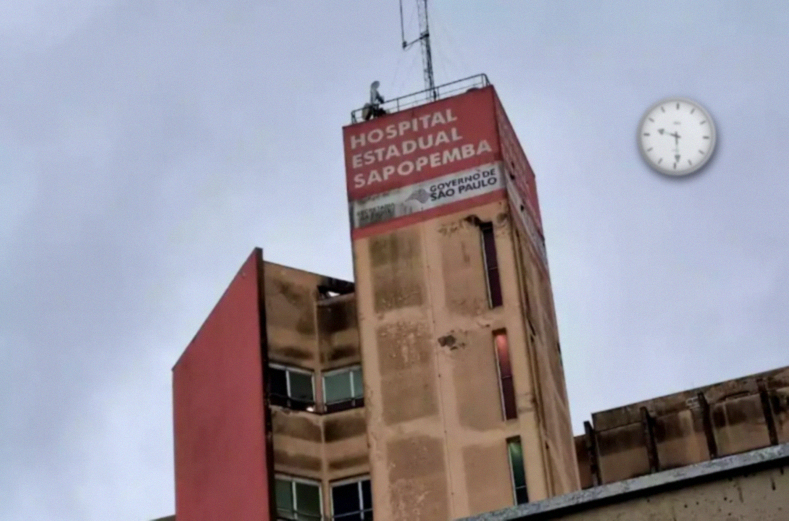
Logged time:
9h29
